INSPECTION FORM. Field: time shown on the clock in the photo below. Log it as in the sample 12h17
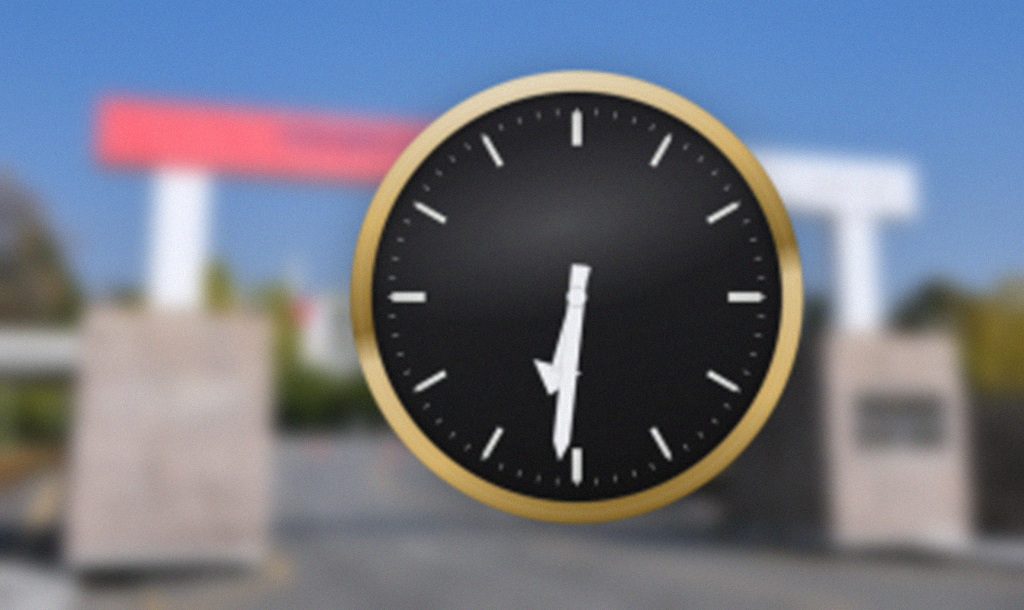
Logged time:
6h31
